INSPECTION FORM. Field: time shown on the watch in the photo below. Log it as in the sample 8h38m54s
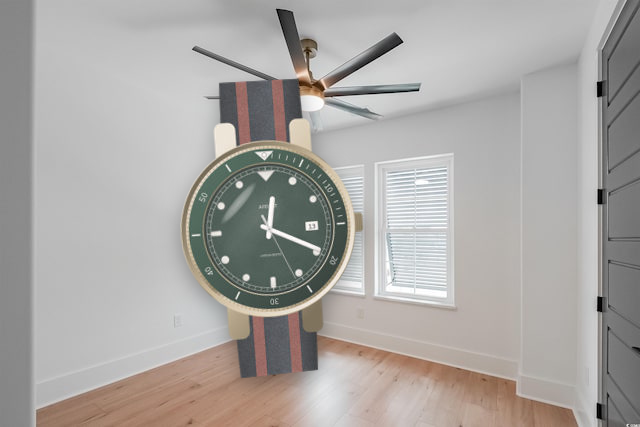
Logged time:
12h19m26s
